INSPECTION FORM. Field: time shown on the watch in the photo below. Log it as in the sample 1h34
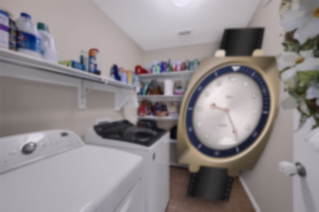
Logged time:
9h24
